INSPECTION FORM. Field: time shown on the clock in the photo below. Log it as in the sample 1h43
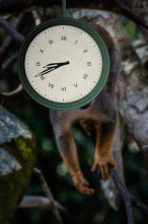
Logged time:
8h41
